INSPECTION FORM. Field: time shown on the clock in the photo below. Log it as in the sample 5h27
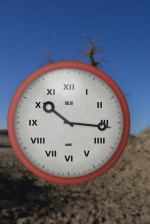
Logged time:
10h16
